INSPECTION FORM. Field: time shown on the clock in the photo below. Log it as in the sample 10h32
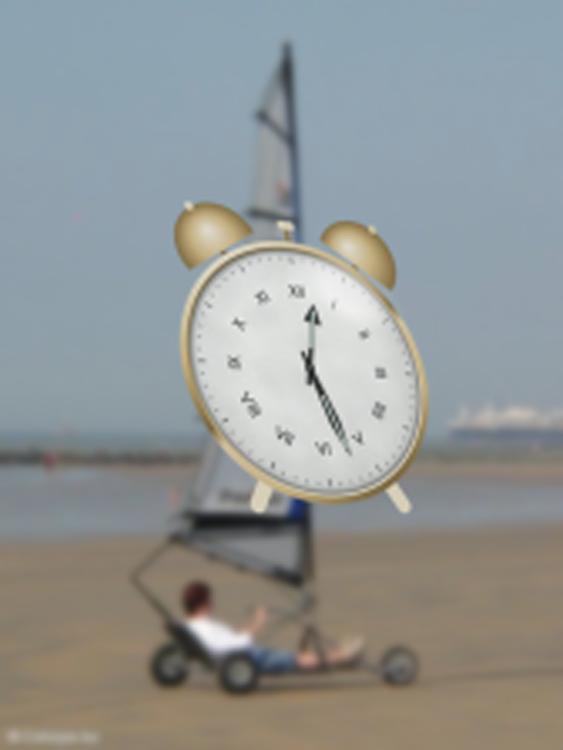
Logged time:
12h27
